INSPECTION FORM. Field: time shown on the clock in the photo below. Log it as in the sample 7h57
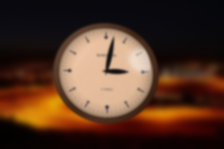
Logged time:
3h02
